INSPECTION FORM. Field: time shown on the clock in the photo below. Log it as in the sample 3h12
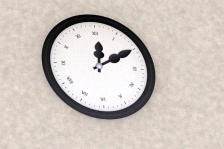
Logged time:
12h10
